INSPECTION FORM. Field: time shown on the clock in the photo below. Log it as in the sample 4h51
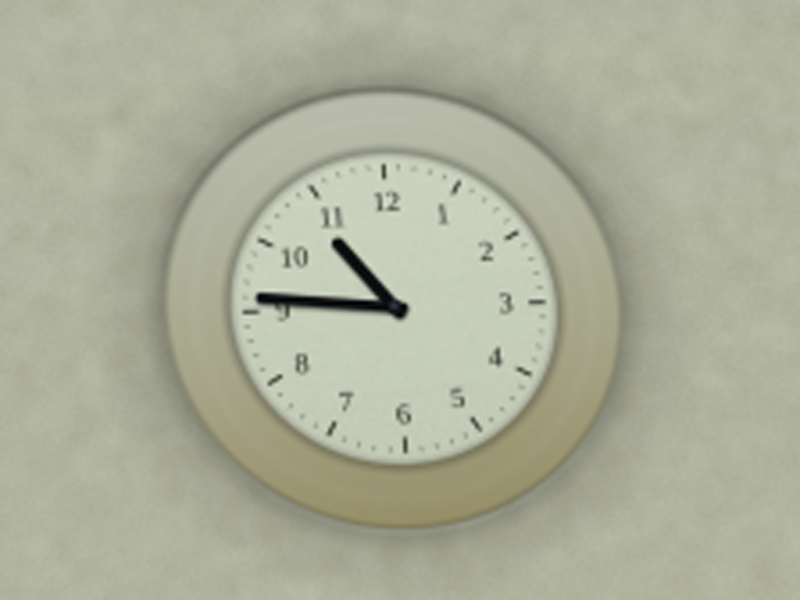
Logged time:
10h46
